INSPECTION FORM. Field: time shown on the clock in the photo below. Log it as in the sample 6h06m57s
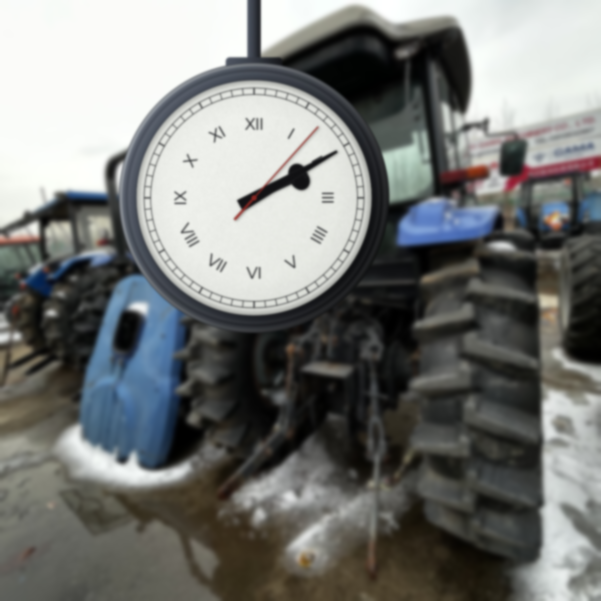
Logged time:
2h10m07s
